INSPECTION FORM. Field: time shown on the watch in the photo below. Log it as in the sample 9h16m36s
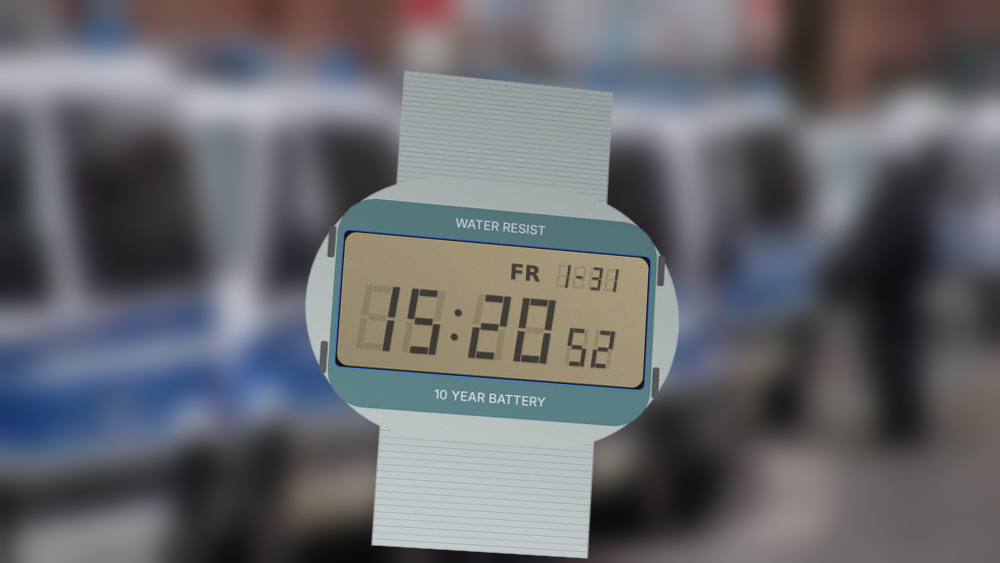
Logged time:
15h20m52s
